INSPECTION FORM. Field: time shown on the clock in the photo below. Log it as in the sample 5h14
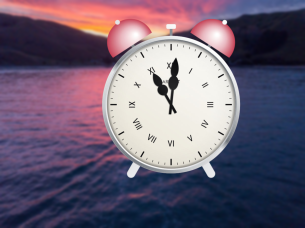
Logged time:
11h01
